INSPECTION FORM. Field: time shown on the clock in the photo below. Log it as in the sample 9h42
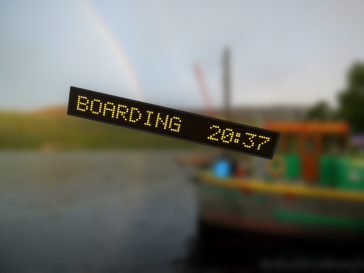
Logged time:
20h37
